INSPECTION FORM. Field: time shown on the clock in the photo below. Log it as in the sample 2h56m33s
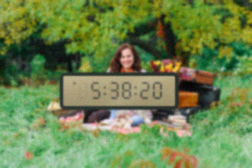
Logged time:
5h38m20s
